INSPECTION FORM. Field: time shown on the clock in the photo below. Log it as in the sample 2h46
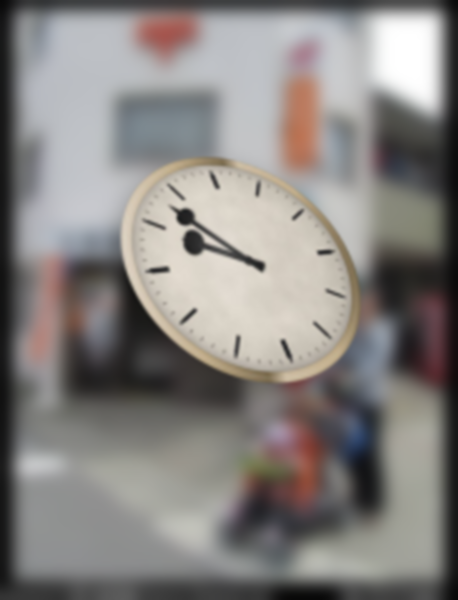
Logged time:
9h53
